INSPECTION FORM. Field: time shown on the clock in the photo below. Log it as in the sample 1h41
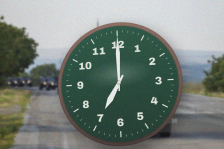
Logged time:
7h00
